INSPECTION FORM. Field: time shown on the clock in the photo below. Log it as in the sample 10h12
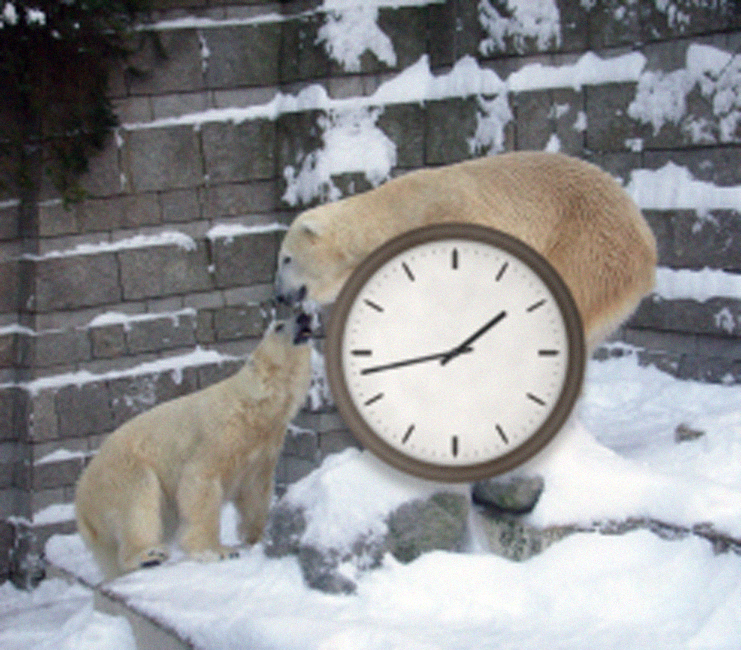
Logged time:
1h43
